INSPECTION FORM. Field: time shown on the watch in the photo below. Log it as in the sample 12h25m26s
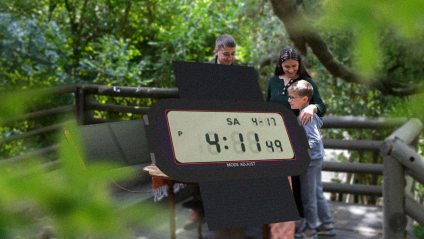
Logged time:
4h11m49s
